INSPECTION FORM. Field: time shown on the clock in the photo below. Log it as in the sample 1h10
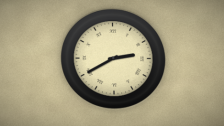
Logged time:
2h40
